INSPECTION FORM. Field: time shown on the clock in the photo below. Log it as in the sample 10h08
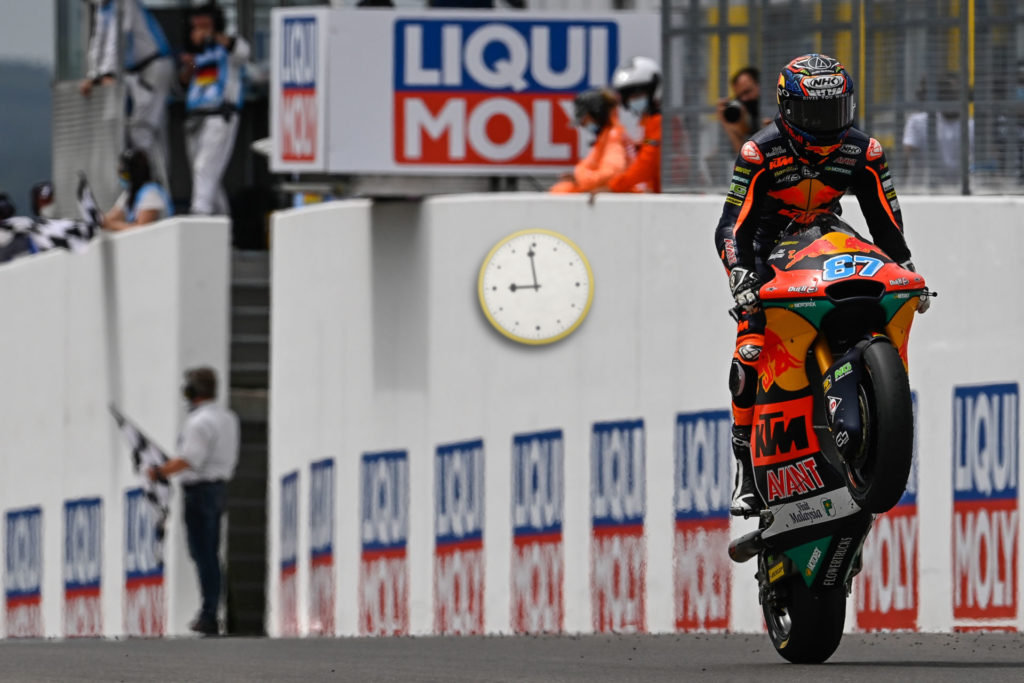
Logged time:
8h59
